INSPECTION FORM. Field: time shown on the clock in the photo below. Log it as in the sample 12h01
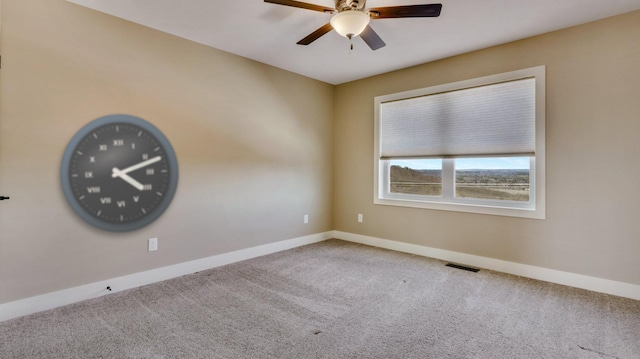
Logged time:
4h12
